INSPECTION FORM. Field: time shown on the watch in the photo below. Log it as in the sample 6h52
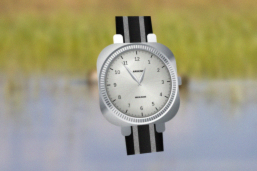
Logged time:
12h54
